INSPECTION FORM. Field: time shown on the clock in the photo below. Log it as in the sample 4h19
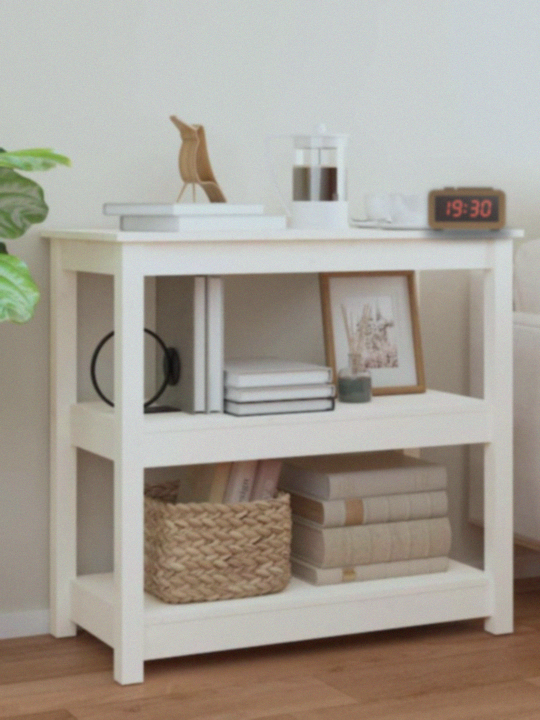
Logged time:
19h30
